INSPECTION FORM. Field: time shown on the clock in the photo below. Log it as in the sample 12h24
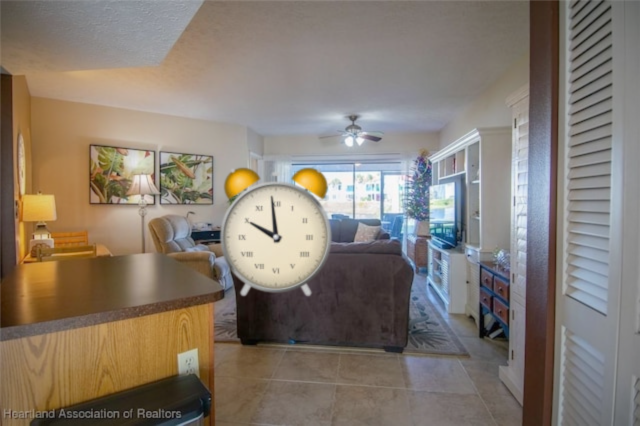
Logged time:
9h59
